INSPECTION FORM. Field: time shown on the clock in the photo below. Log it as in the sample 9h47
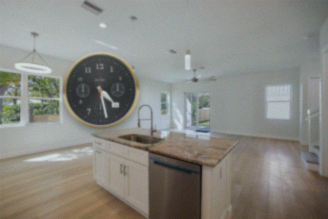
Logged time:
4h28
